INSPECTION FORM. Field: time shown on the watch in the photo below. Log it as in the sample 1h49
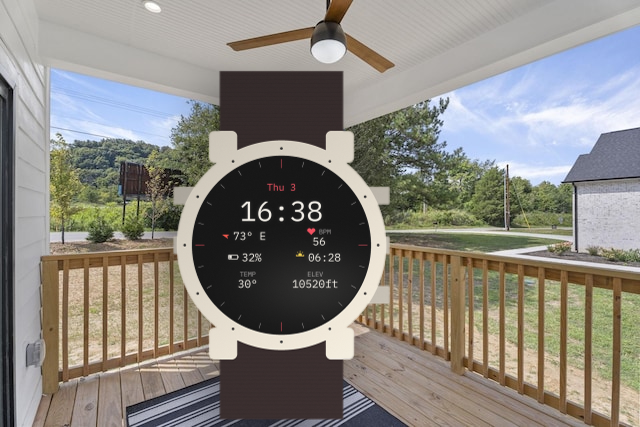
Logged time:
16h38
